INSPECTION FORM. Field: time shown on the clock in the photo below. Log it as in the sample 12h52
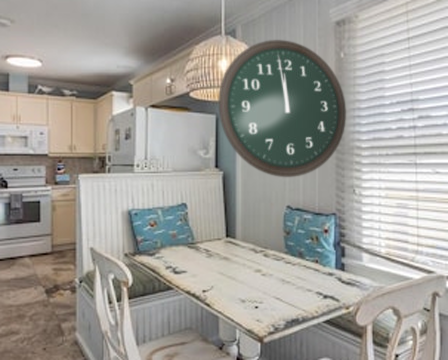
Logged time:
11h59
